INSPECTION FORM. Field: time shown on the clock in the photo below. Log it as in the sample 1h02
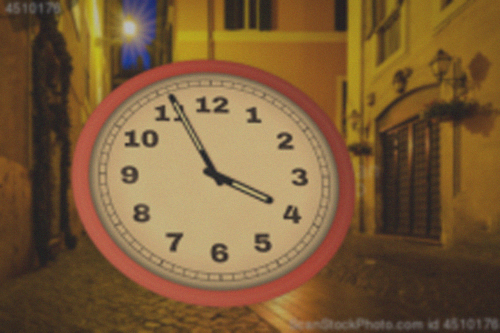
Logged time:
3h56
